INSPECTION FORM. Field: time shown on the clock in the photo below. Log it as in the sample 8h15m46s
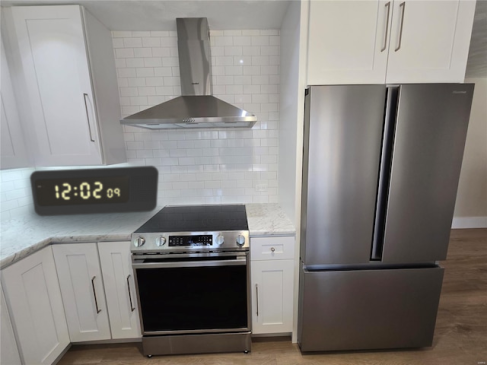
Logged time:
12h02m09s
